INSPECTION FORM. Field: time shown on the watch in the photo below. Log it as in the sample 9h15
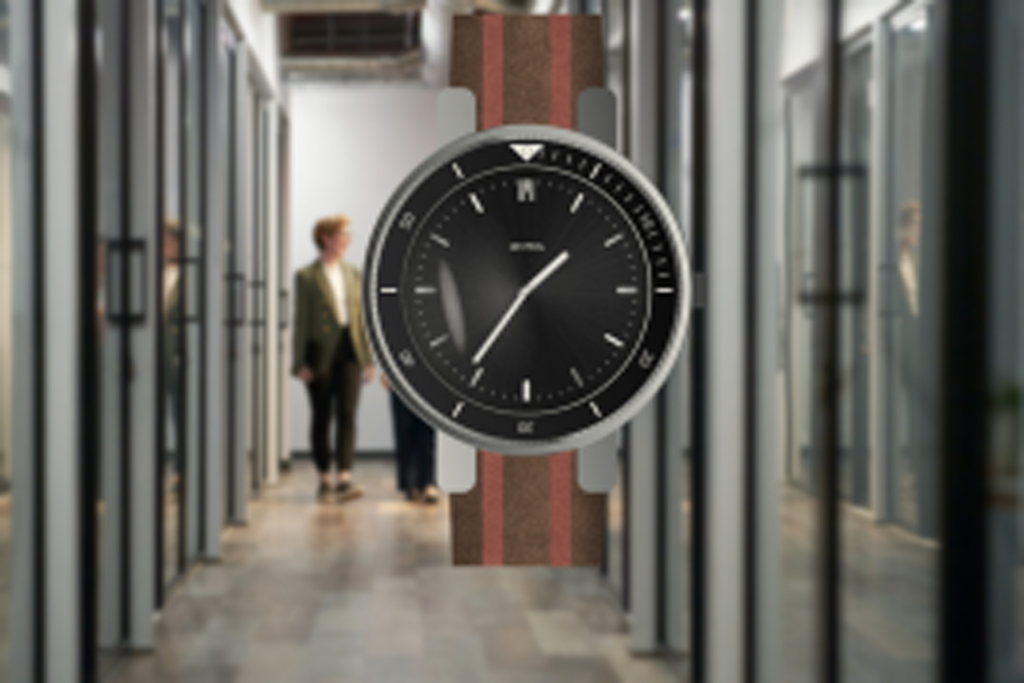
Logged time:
1h36
